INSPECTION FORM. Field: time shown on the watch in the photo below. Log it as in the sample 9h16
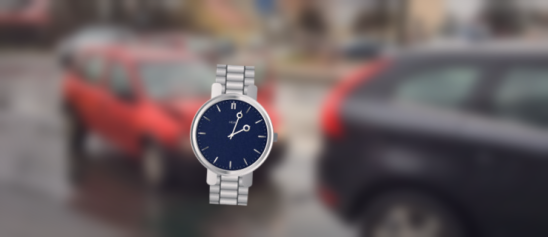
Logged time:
2h03
